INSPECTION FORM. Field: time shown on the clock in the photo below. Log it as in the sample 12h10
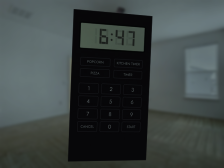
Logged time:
6h47
